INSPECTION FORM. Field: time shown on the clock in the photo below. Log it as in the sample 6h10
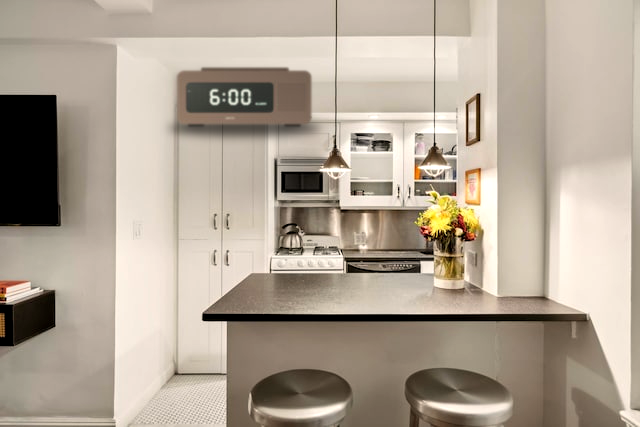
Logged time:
6h00
